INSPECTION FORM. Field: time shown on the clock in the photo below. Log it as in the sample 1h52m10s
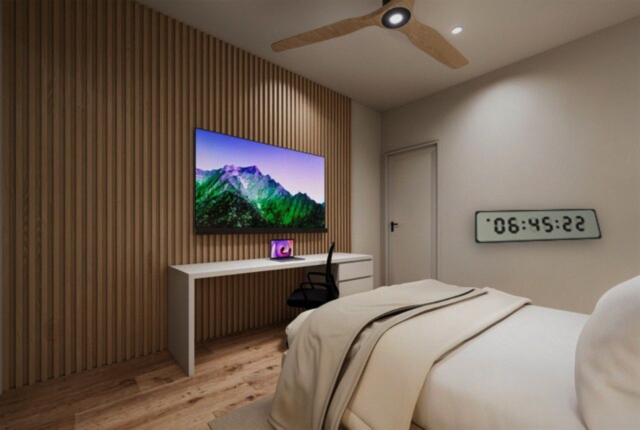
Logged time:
6h45m22s
